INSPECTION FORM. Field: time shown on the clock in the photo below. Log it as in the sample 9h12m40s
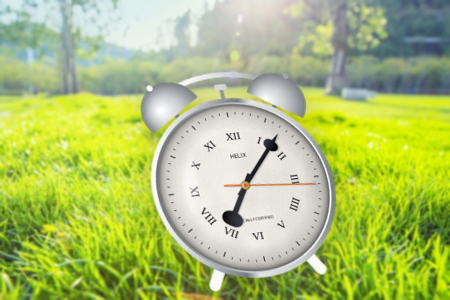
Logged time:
7h07m16s
